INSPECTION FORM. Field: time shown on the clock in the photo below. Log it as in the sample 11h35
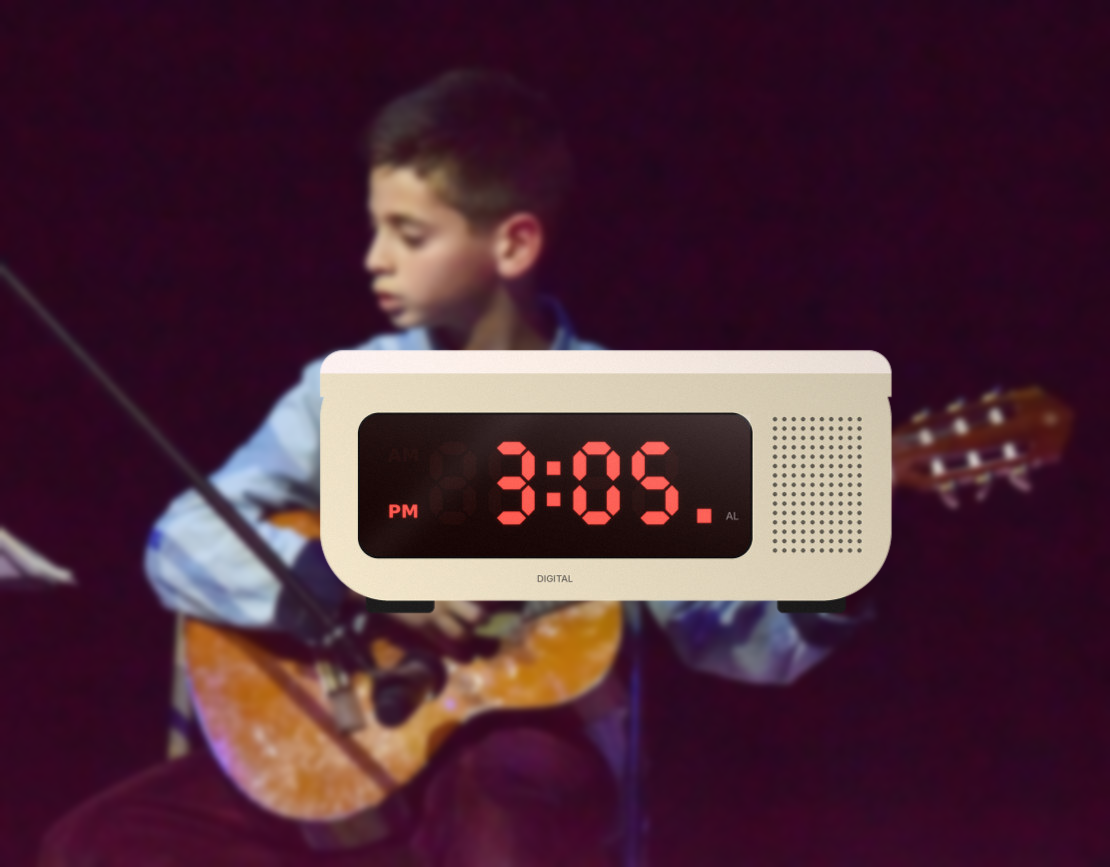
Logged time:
3h05
